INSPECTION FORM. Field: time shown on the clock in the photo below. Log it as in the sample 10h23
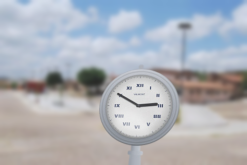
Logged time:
2h50
